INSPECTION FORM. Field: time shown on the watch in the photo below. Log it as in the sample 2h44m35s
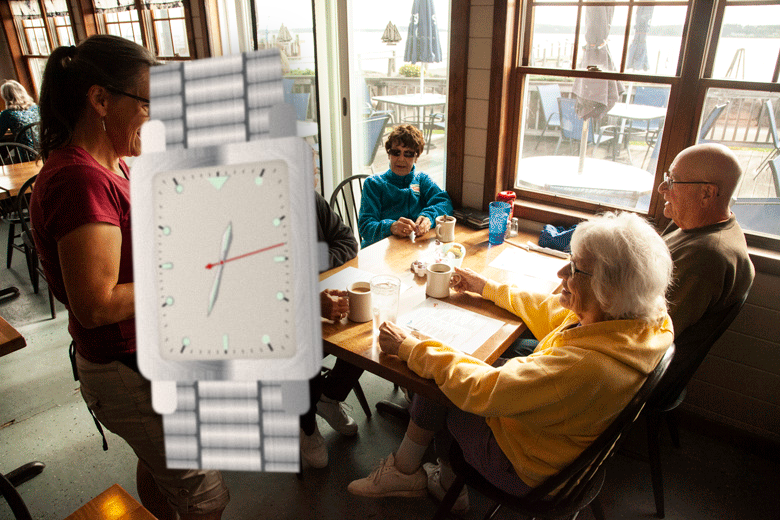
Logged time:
12h33m13s
